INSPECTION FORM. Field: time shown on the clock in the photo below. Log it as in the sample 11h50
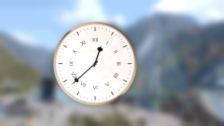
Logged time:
12h38
